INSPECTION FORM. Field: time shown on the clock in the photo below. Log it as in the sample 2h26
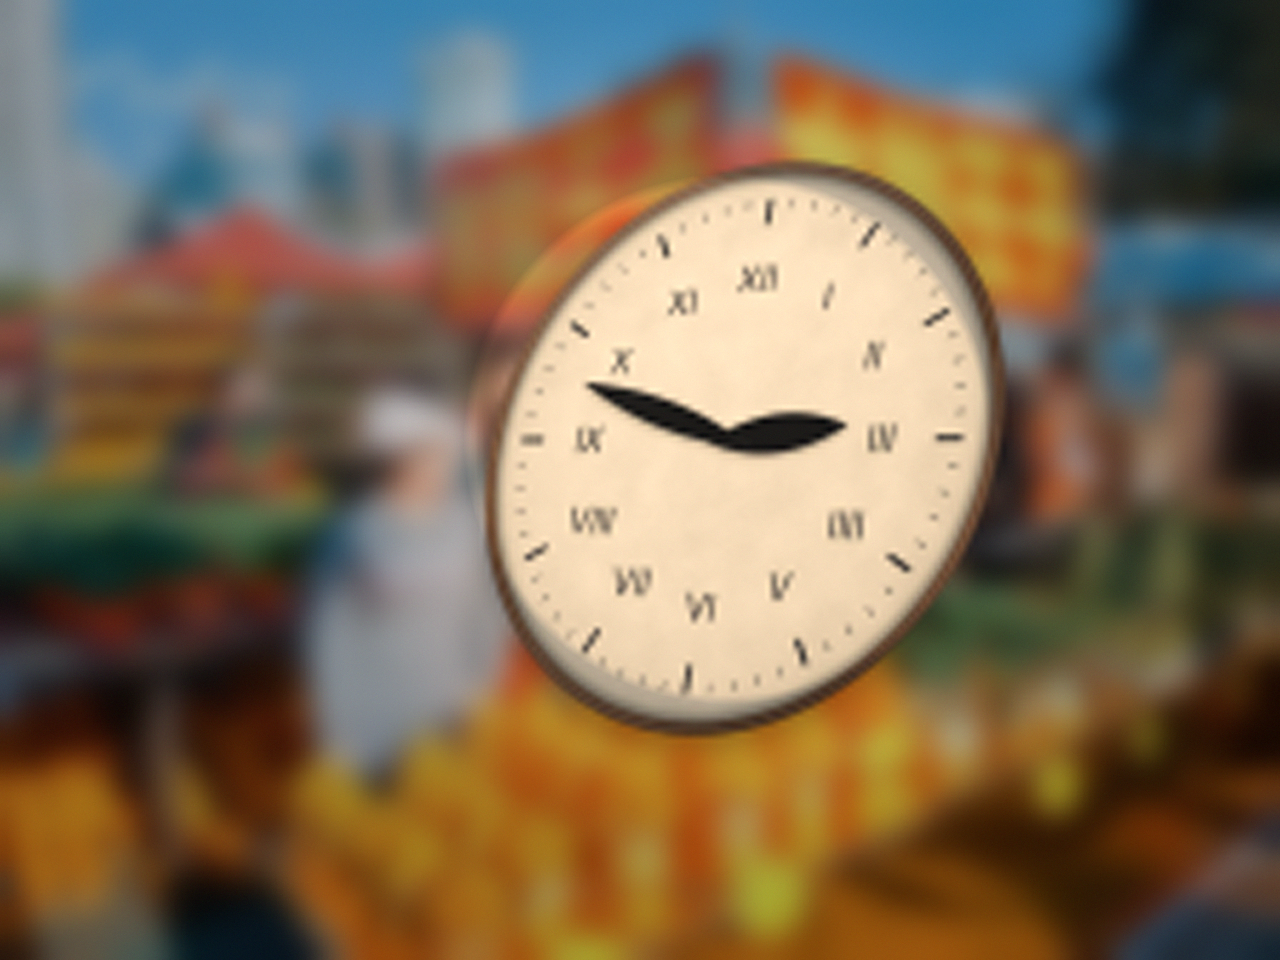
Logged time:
2h48
